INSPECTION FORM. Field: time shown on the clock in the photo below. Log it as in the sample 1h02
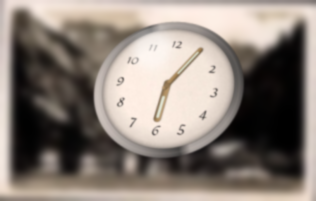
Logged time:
6h05
